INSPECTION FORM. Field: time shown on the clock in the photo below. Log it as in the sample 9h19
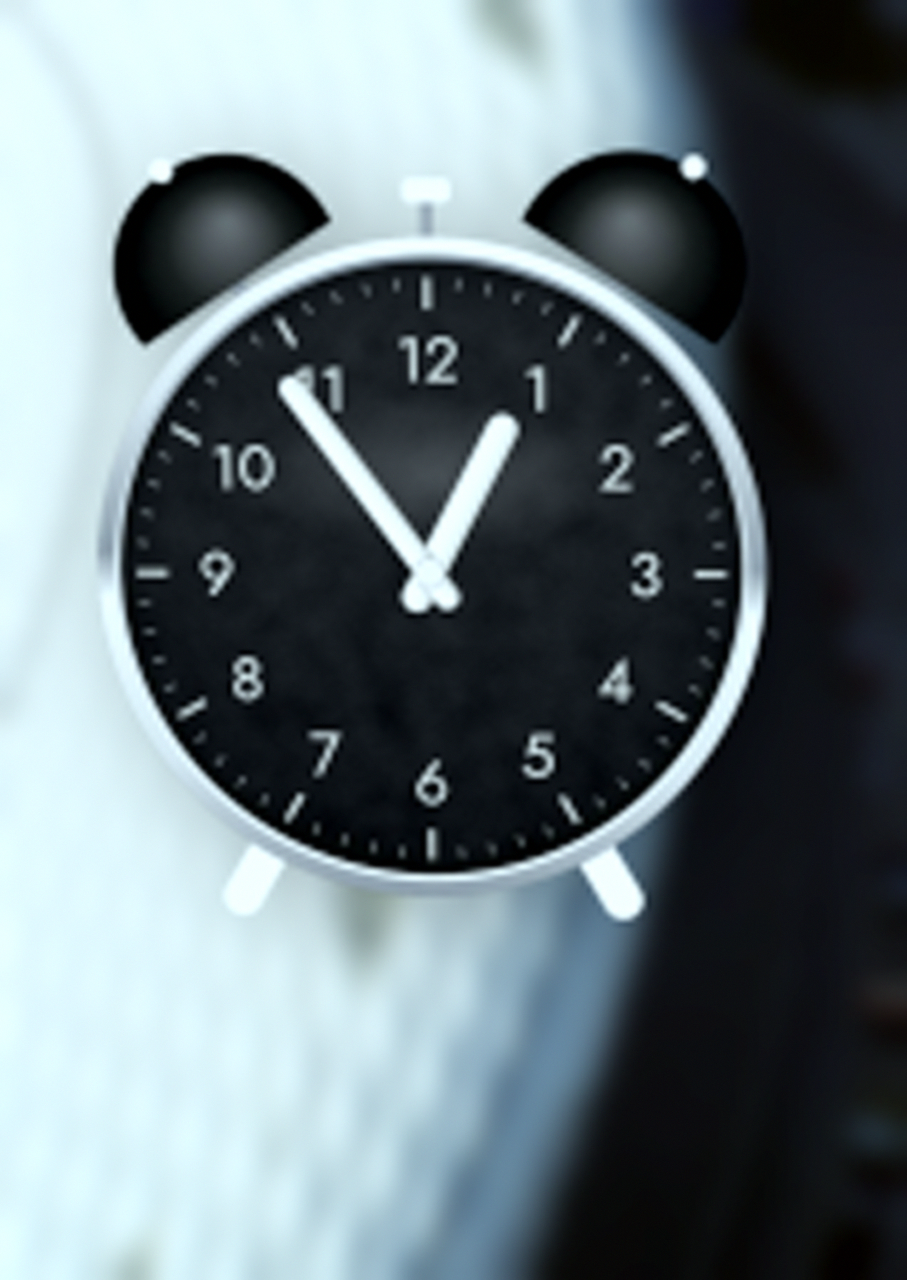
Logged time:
12h54
